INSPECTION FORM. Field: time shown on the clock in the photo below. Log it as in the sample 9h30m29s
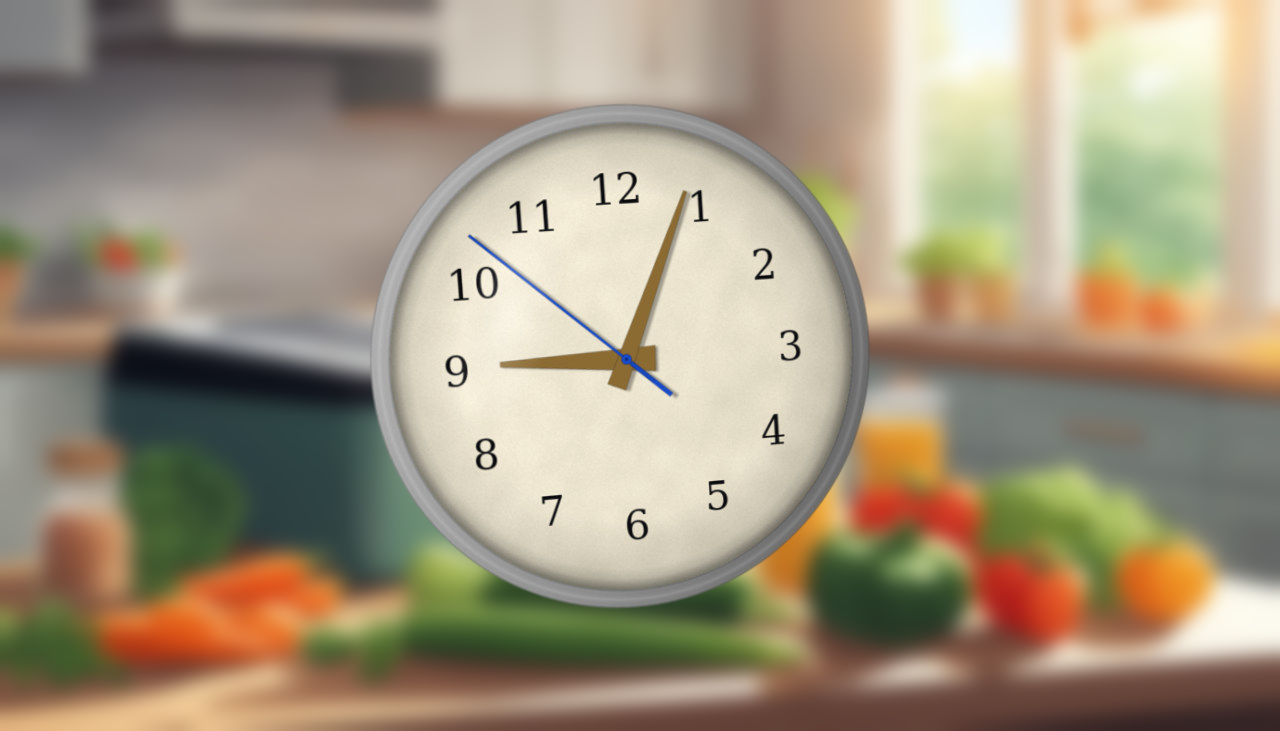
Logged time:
9h03m52s
